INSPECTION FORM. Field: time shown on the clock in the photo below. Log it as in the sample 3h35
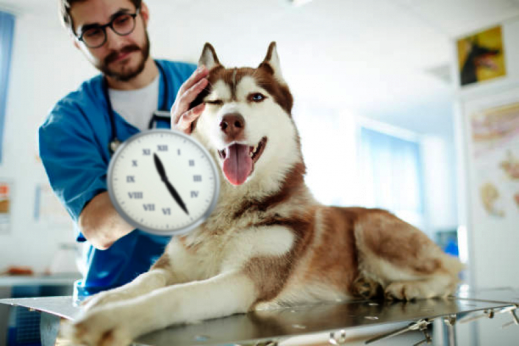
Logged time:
11h25
